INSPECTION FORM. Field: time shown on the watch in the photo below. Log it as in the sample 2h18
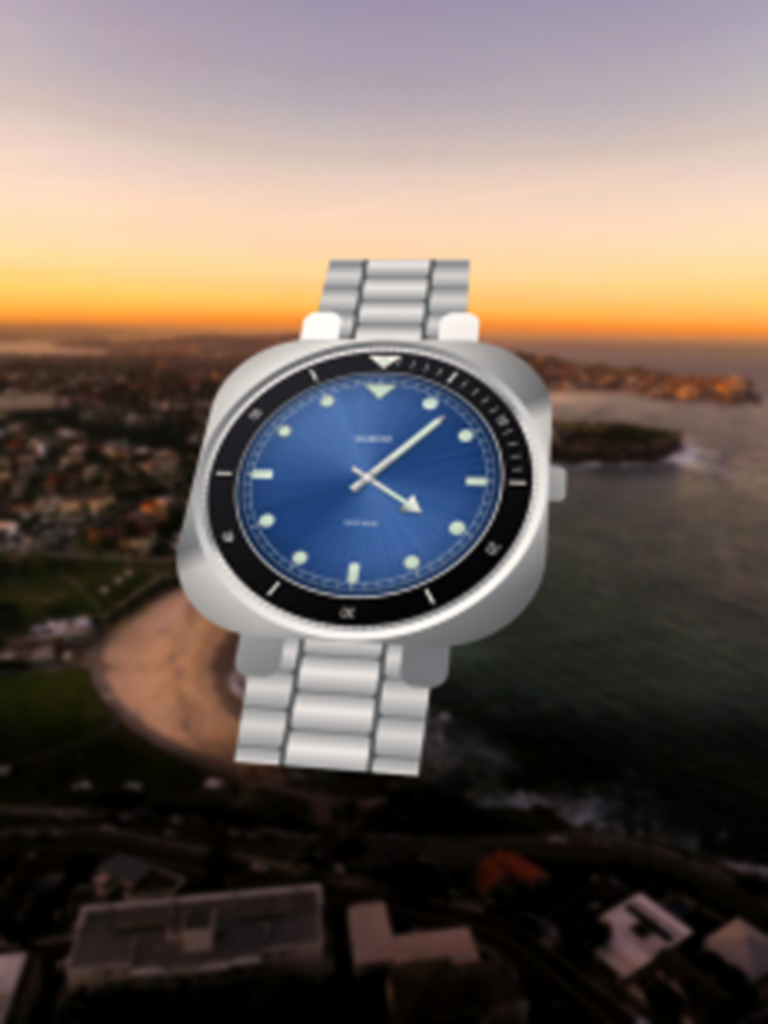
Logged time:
4h07
